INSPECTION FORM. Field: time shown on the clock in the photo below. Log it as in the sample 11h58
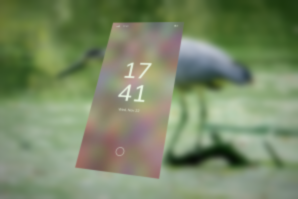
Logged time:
17h41
